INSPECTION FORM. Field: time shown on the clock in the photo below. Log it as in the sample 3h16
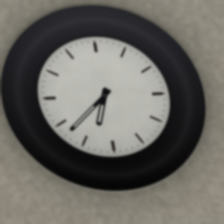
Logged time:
6h38
